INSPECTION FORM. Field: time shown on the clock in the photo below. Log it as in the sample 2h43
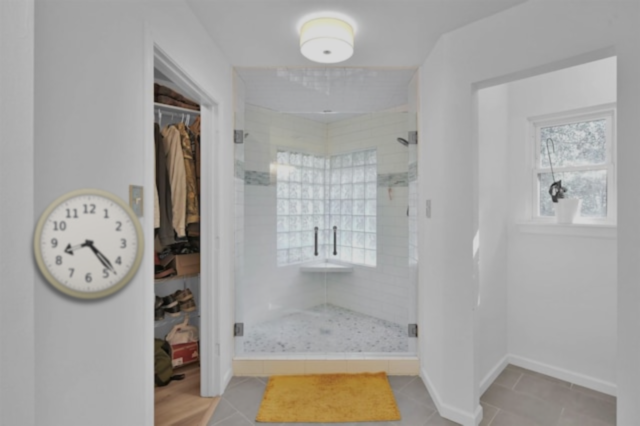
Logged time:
8h23
